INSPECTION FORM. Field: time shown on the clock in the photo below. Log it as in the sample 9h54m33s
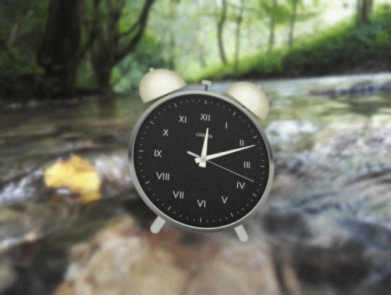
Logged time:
12h11m18s
